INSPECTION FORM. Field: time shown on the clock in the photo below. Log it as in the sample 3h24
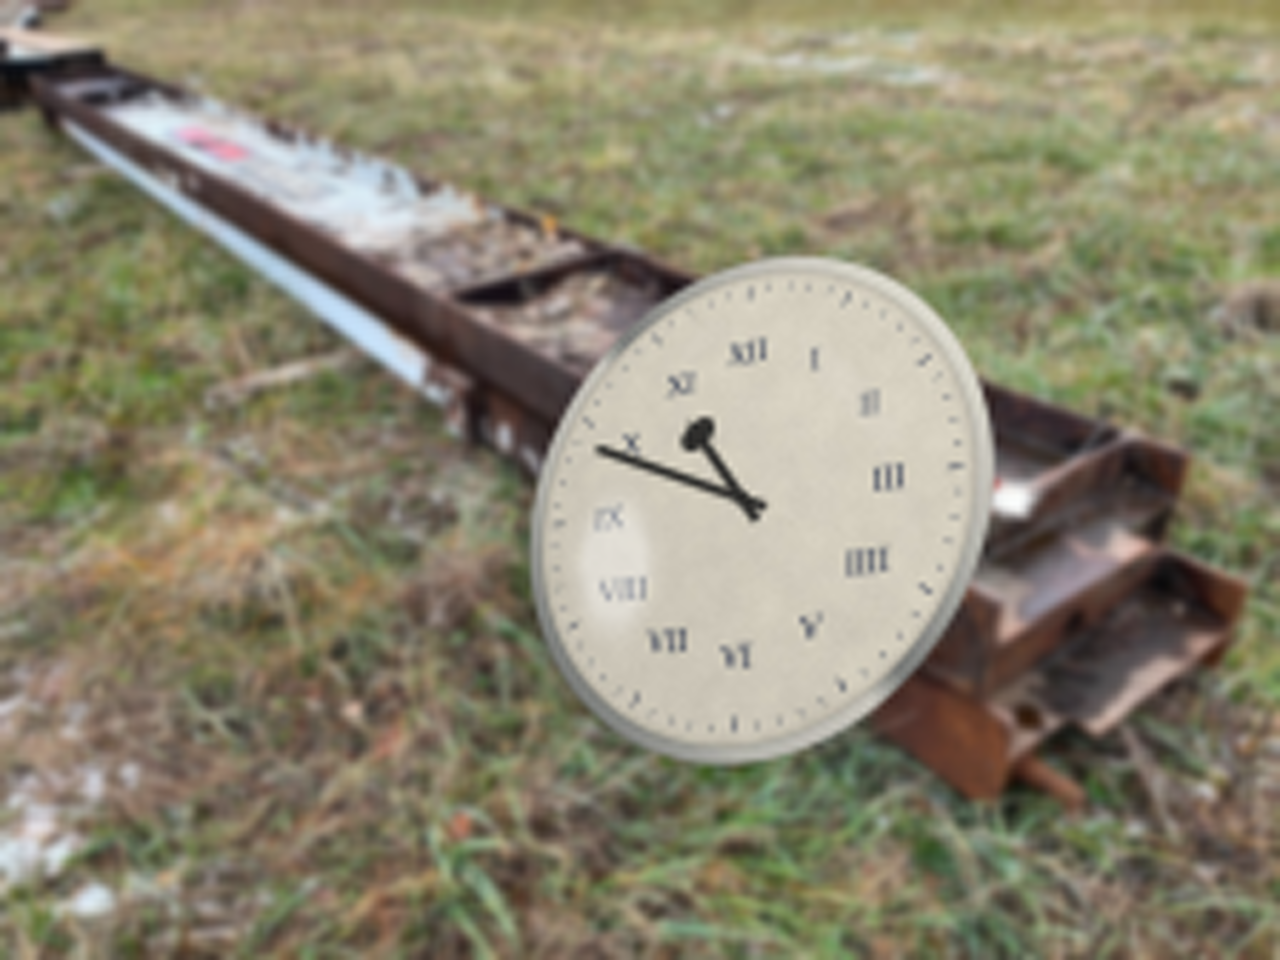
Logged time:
10h49
